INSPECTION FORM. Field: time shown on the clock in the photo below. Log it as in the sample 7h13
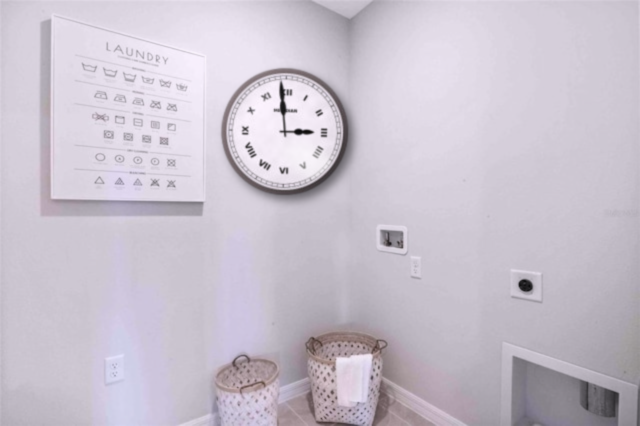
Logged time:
2h59
